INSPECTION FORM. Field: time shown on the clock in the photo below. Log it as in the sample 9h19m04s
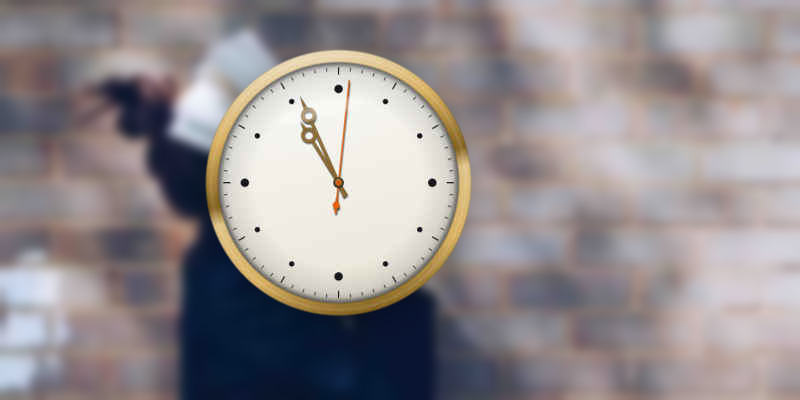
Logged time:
10h56m01s
